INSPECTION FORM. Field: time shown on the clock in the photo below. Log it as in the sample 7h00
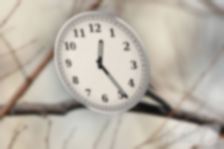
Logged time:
12h24
